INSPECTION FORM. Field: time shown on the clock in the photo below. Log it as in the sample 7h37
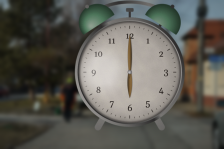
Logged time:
6h00
